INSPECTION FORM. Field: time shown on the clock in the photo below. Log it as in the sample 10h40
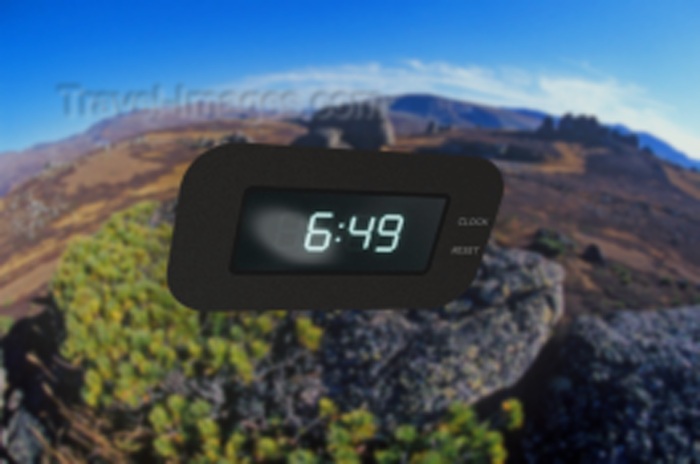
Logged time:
6h49
